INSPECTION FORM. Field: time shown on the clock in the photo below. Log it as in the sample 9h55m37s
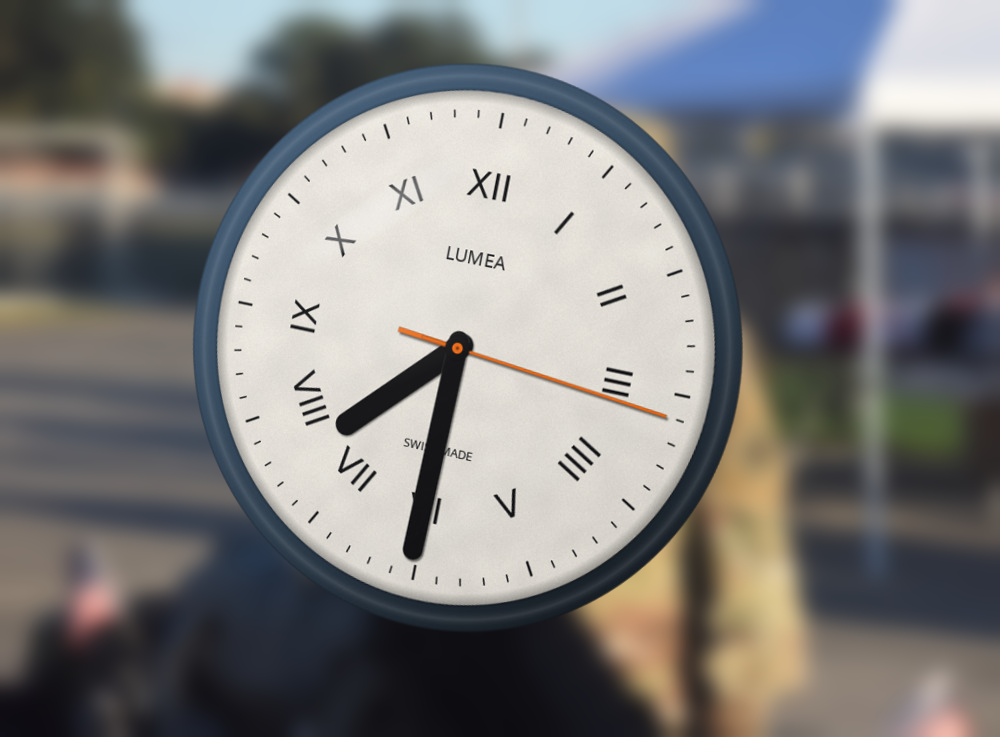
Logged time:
7h30m16s
